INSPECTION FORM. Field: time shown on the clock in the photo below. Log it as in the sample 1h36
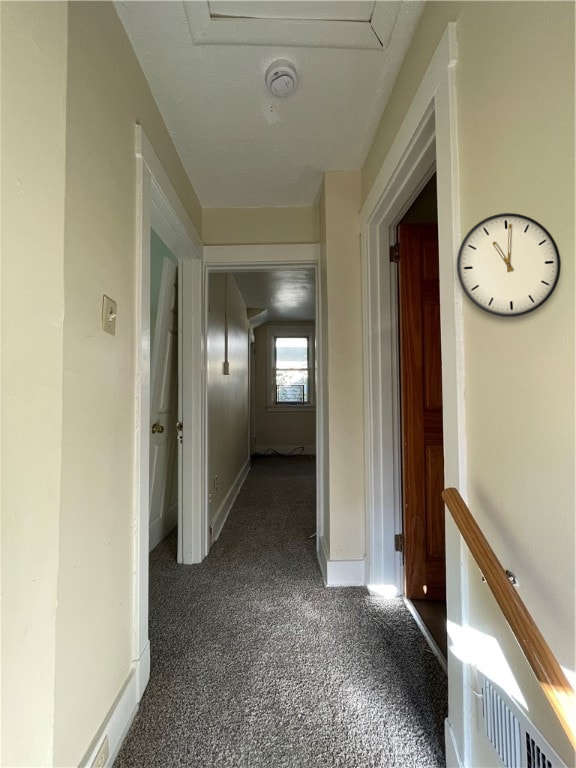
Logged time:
11h01
